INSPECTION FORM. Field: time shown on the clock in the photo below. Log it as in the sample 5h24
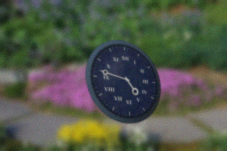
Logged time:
4h47
